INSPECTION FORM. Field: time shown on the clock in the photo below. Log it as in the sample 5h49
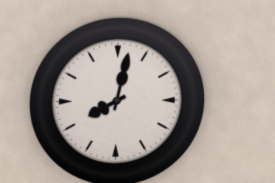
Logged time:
8h02
